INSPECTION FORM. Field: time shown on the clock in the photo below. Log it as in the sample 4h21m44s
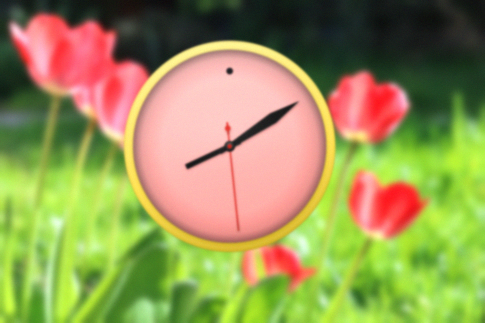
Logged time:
8h09m29s
